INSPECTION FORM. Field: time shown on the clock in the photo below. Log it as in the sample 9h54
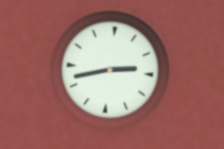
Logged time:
2h42
